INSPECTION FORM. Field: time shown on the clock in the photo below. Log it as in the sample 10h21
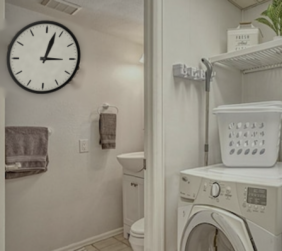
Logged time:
3h03
